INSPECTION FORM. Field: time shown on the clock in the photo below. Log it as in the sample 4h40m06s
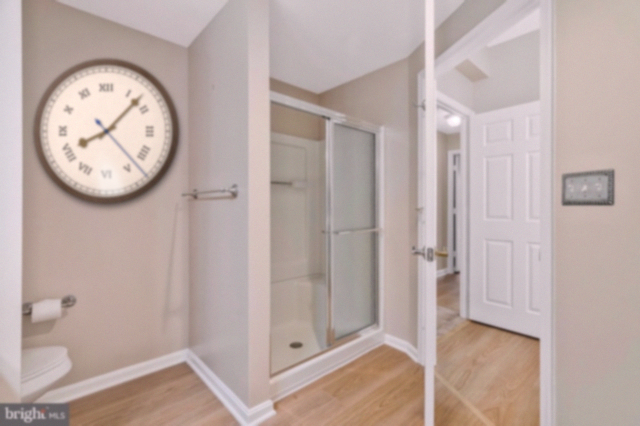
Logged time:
8h07m23s
